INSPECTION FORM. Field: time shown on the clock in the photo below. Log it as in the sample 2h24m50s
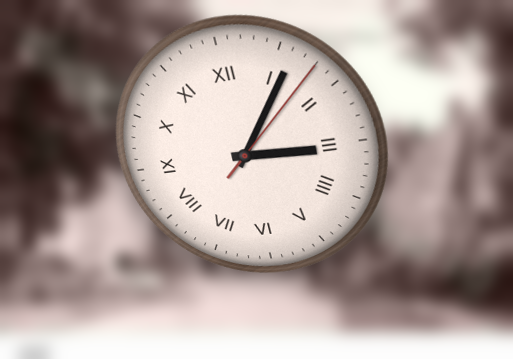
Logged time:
3h06m08s
